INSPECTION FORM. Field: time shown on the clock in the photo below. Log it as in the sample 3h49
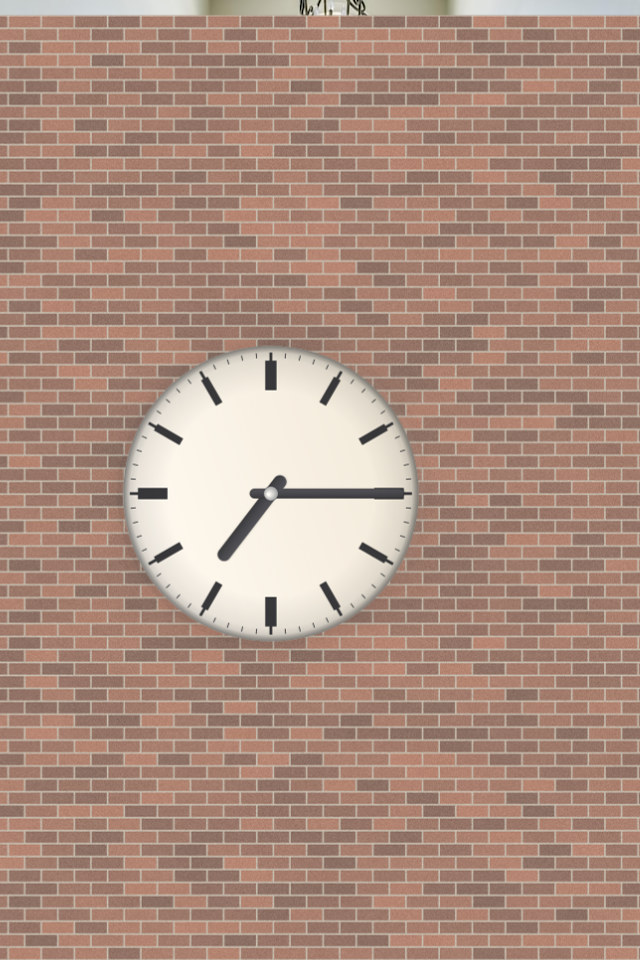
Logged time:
7h15
